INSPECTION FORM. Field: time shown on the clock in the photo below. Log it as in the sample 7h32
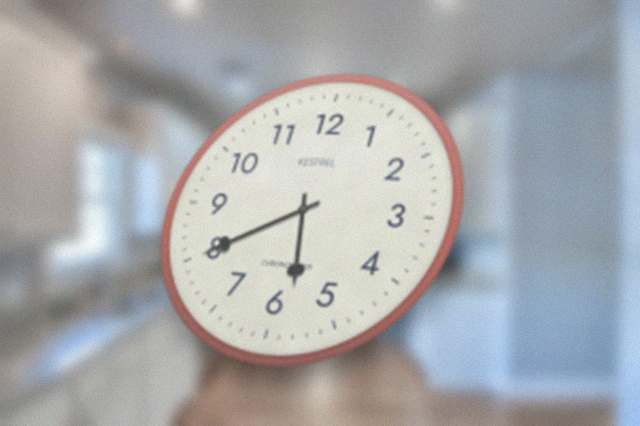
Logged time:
5h40
